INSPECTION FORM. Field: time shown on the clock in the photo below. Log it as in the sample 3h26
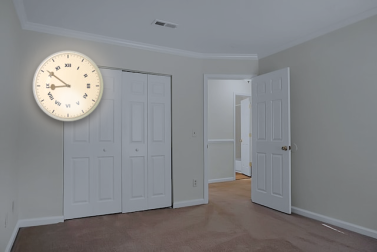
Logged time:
8h51
